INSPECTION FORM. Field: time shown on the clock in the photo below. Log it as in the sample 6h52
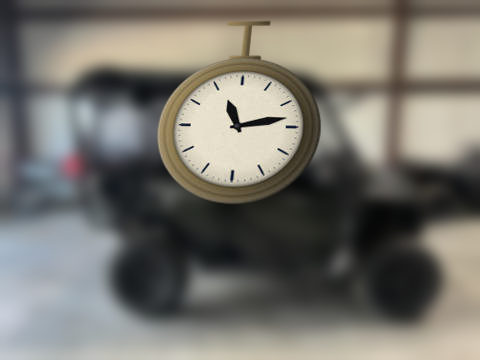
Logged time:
11h13
